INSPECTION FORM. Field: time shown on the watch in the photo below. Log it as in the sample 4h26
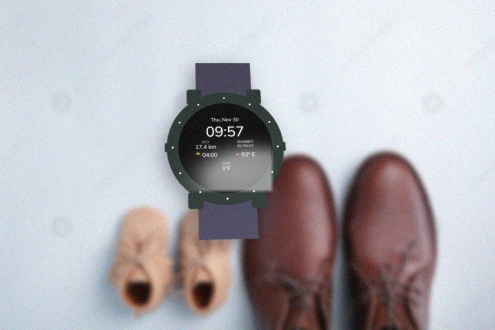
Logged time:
9h57
